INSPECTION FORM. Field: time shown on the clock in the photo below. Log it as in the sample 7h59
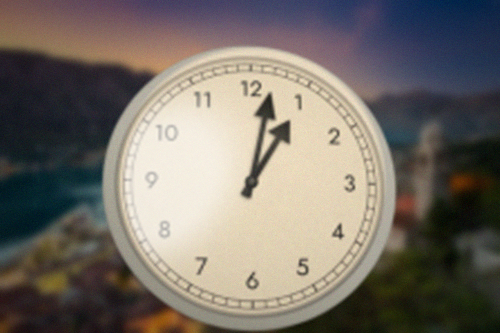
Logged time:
1h02
